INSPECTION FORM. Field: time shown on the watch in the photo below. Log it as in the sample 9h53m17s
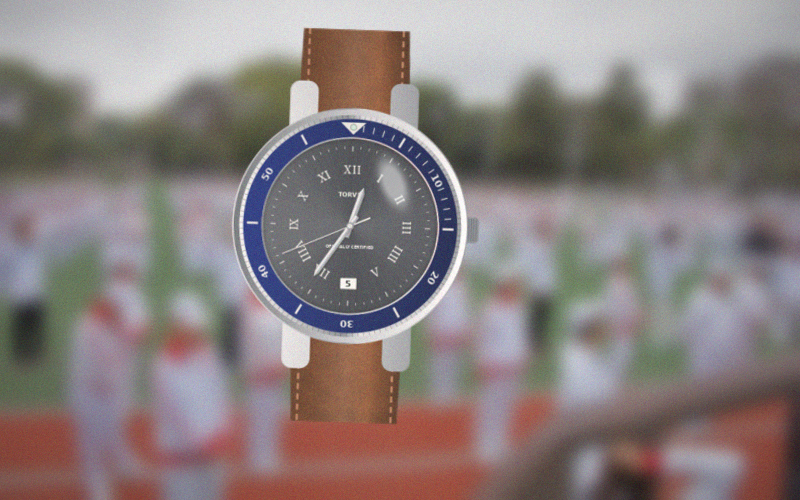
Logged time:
12h35m41s
